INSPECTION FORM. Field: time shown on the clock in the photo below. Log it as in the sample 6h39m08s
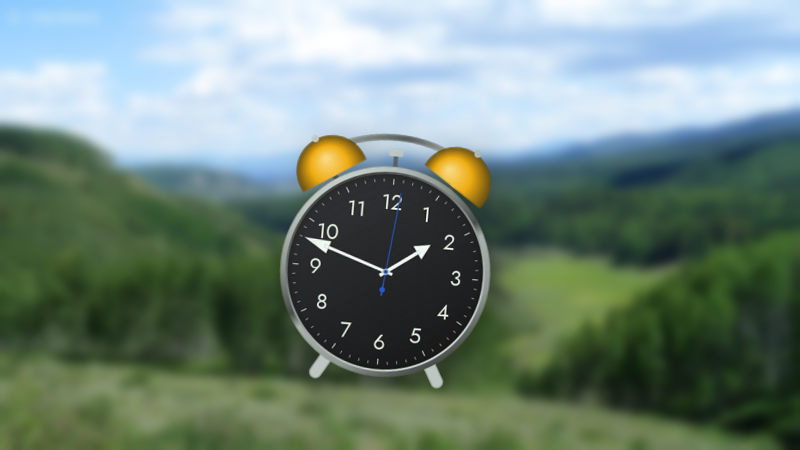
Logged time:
1h48m01s
